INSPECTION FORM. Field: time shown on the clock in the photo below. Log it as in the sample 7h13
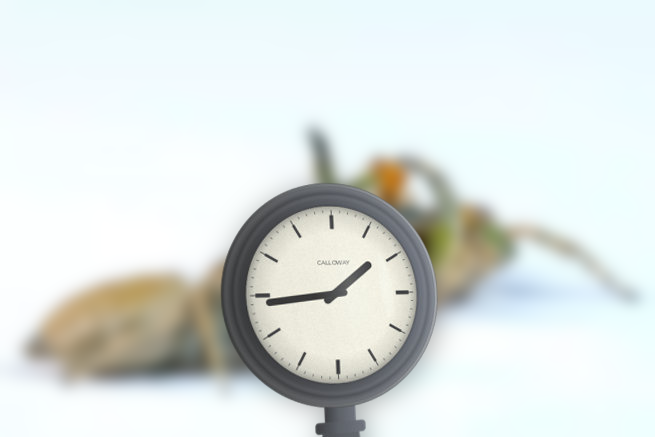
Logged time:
1h44
